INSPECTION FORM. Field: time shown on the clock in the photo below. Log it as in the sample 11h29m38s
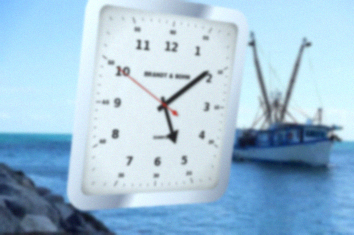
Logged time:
5h08m50s
